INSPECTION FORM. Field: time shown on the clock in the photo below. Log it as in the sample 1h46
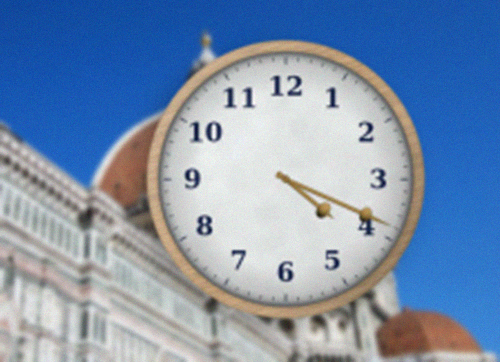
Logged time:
4h19
